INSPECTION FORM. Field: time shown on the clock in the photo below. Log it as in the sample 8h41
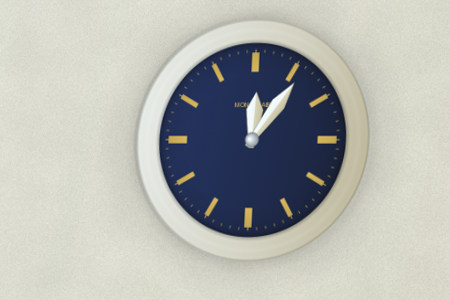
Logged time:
12h06
